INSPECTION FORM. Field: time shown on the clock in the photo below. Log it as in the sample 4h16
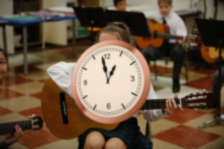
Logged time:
12h58
